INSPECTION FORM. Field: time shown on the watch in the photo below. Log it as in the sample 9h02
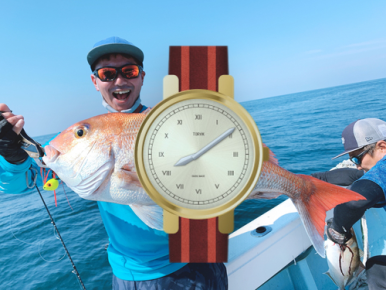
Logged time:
8h09
